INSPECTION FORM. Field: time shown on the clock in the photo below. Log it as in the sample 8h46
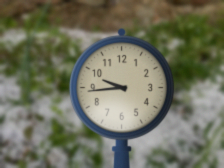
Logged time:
9h44
